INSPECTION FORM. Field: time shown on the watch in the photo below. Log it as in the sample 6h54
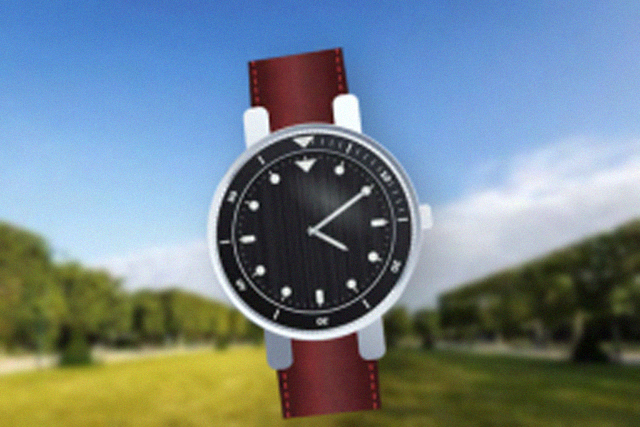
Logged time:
4h10
